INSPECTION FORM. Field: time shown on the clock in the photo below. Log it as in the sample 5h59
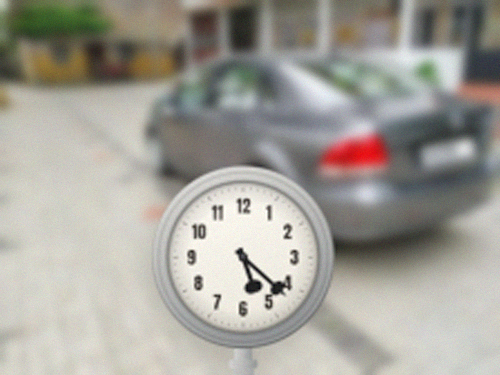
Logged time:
5h22
